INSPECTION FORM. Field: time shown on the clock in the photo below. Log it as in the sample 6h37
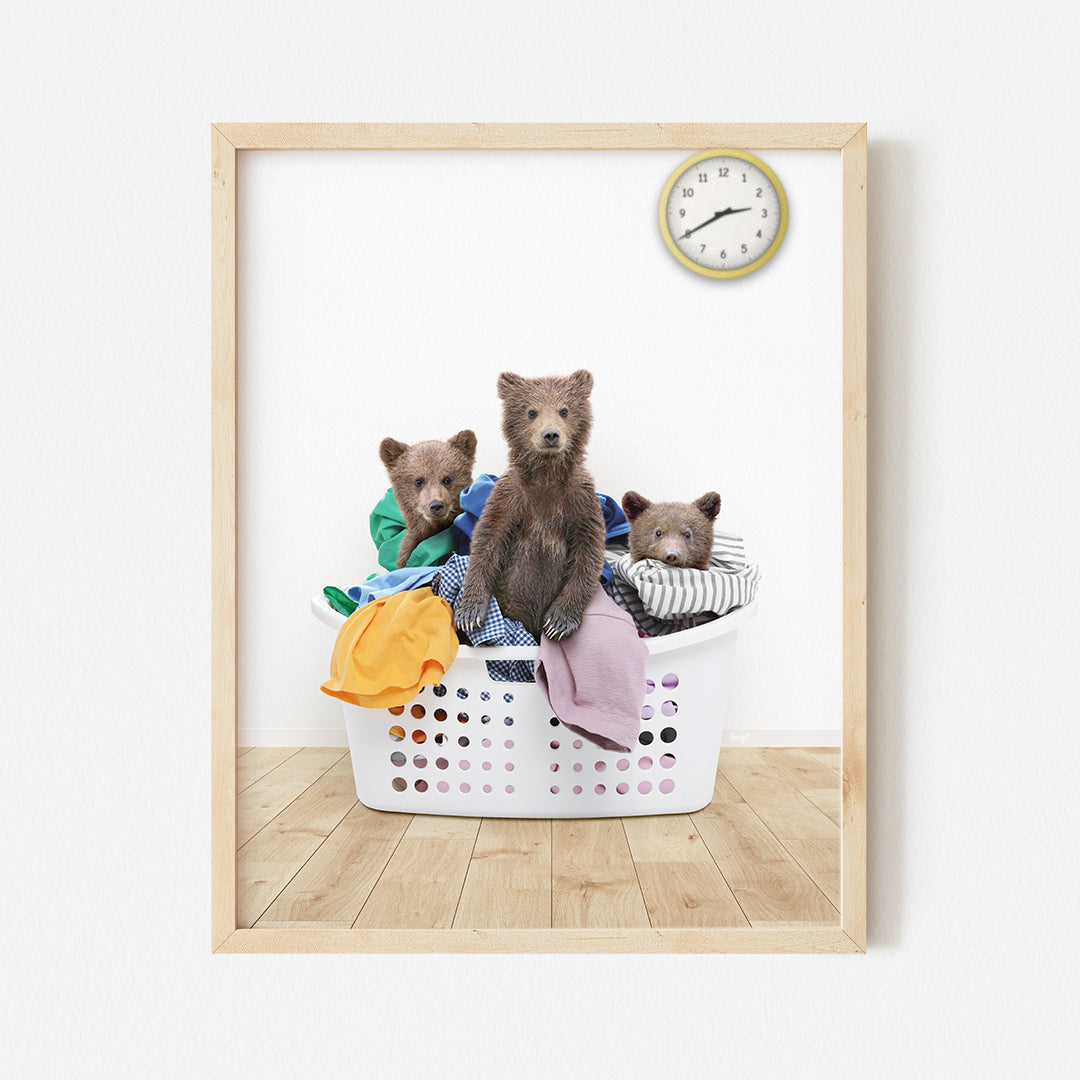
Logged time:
2h40
